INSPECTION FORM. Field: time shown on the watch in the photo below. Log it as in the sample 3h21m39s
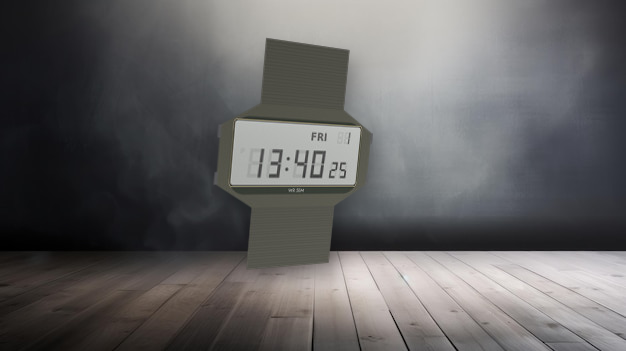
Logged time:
13h40m25s
